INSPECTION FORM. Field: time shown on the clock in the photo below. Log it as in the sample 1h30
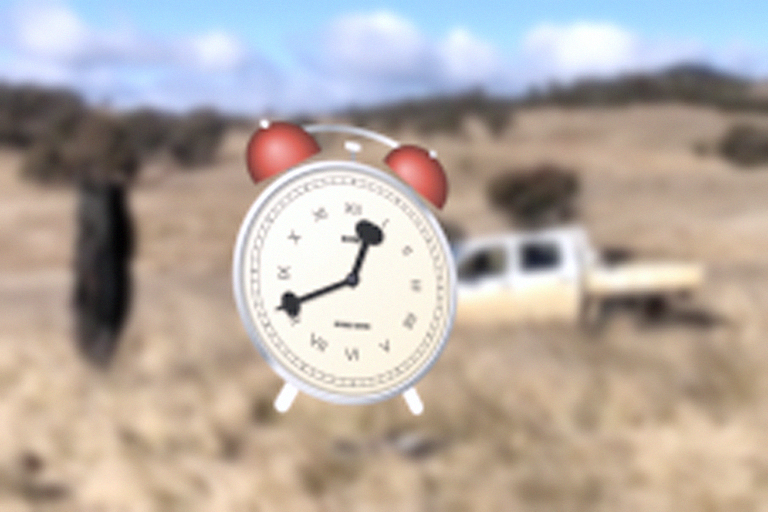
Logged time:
12h41
